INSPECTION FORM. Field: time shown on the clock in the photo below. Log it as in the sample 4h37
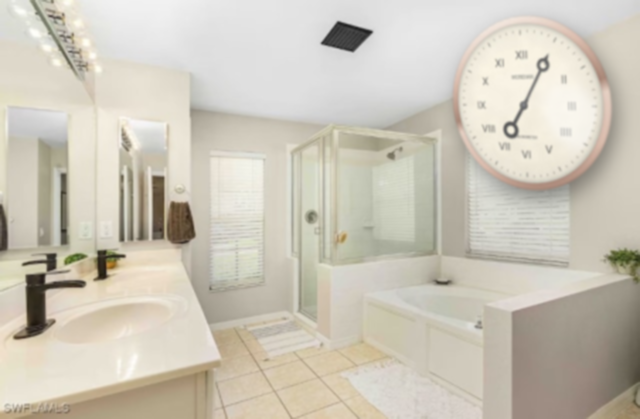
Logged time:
7h05
